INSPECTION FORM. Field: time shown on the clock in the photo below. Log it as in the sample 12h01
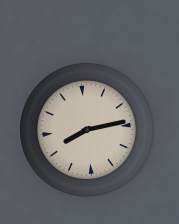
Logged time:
8h14
